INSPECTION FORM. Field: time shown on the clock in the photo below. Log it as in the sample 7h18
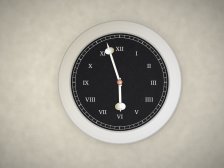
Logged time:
5h57
